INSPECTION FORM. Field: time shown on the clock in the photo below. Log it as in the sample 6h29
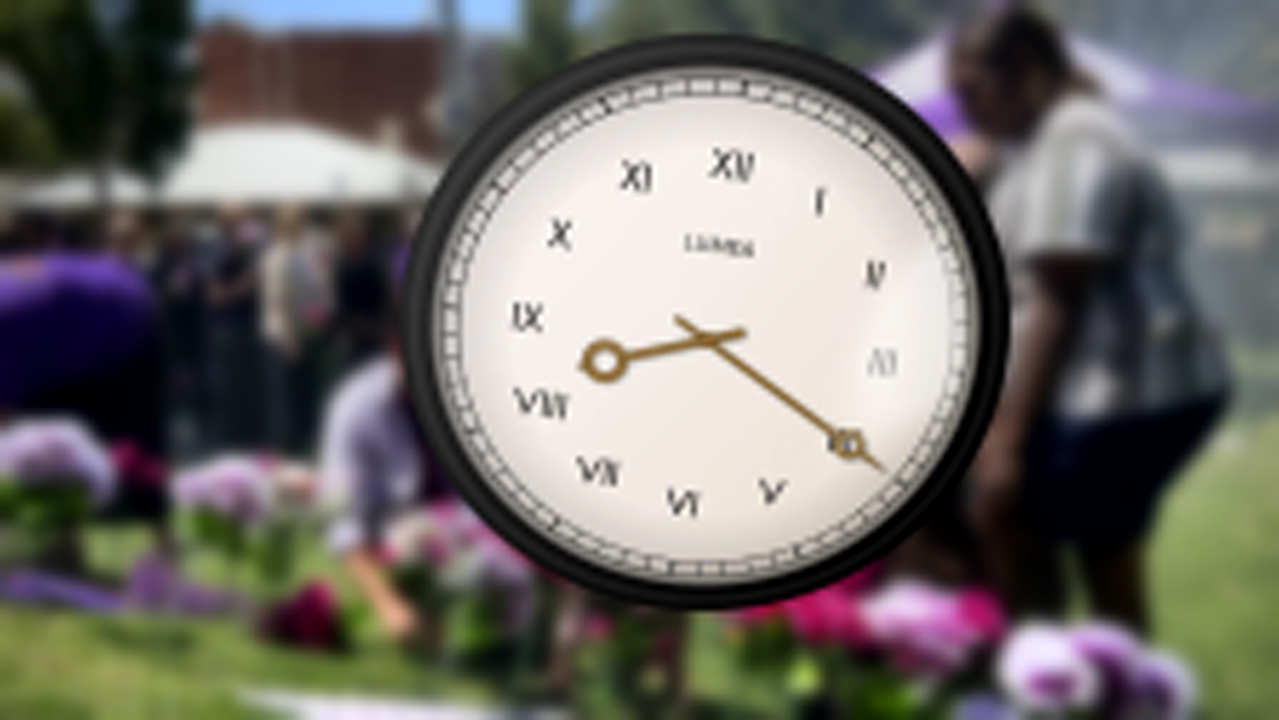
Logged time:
8h20
